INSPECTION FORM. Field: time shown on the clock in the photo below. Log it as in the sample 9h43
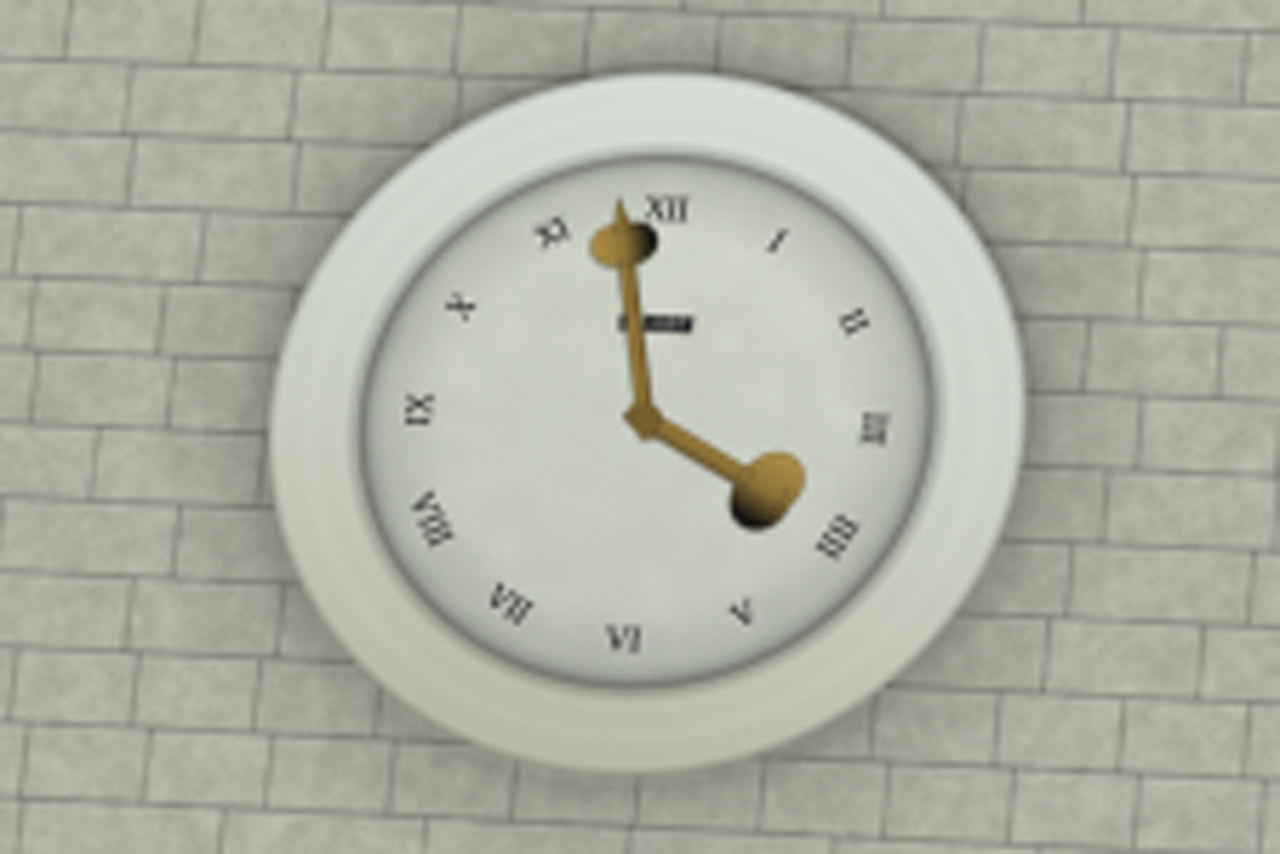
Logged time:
3h58
